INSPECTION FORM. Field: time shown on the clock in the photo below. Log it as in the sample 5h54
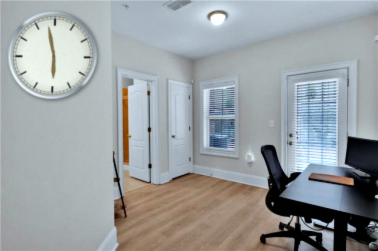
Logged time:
5h58
